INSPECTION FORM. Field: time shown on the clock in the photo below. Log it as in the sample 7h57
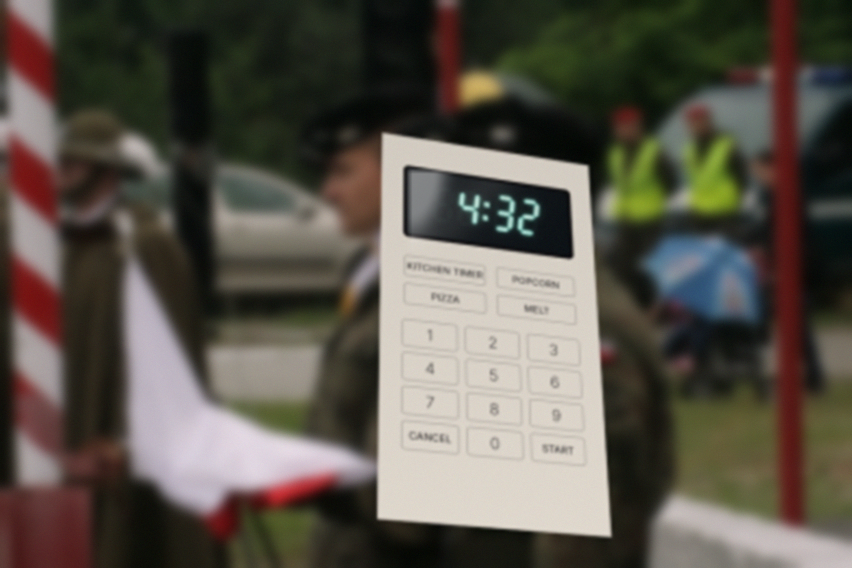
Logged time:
4h32
